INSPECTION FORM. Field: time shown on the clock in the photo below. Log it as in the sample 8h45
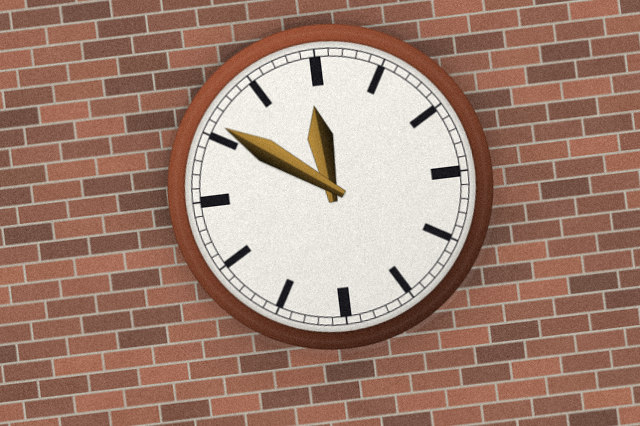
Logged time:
11h51
